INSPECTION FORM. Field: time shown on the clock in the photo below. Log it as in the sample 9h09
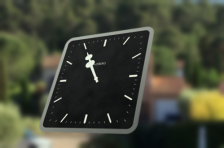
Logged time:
10h55
